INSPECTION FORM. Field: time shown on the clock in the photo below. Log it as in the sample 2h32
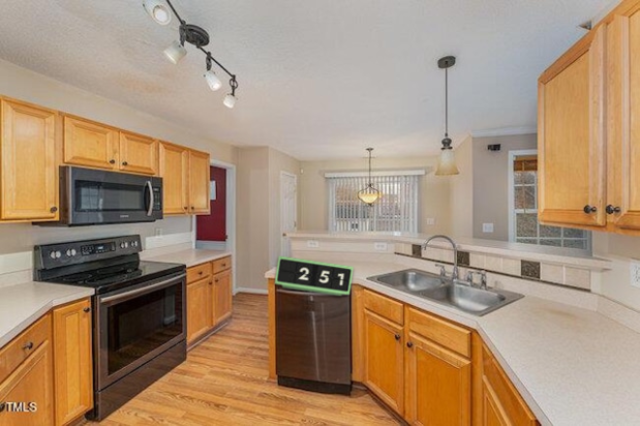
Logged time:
2h51
